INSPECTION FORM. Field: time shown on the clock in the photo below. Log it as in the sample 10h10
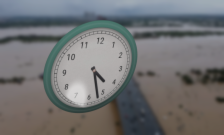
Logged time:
4h27
